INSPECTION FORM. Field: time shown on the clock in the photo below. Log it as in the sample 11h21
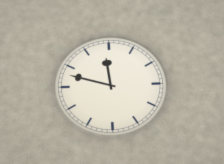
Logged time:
11h48
